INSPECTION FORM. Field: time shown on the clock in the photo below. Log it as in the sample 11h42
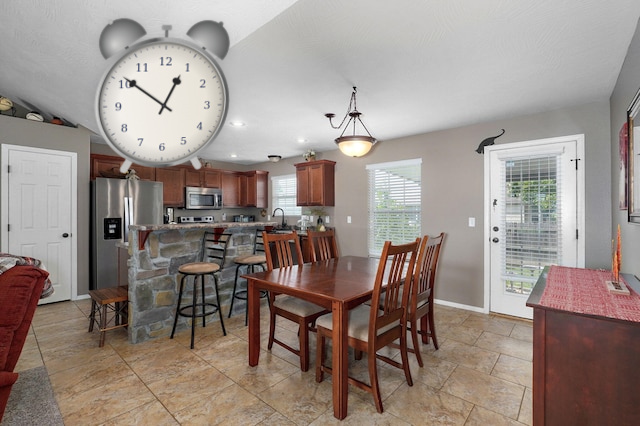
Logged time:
12h51
